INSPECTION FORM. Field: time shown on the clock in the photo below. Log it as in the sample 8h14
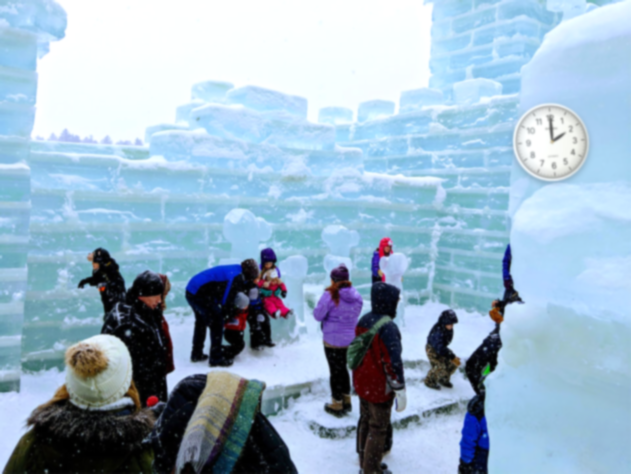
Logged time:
2h00
